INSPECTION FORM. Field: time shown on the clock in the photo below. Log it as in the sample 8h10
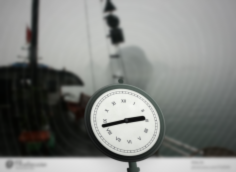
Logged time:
2h43
